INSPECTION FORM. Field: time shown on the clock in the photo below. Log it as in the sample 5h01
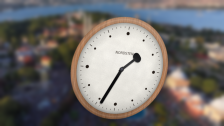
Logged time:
1h34
